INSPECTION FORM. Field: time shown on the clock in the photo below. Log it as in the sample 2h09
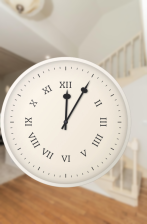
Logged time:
12h05
